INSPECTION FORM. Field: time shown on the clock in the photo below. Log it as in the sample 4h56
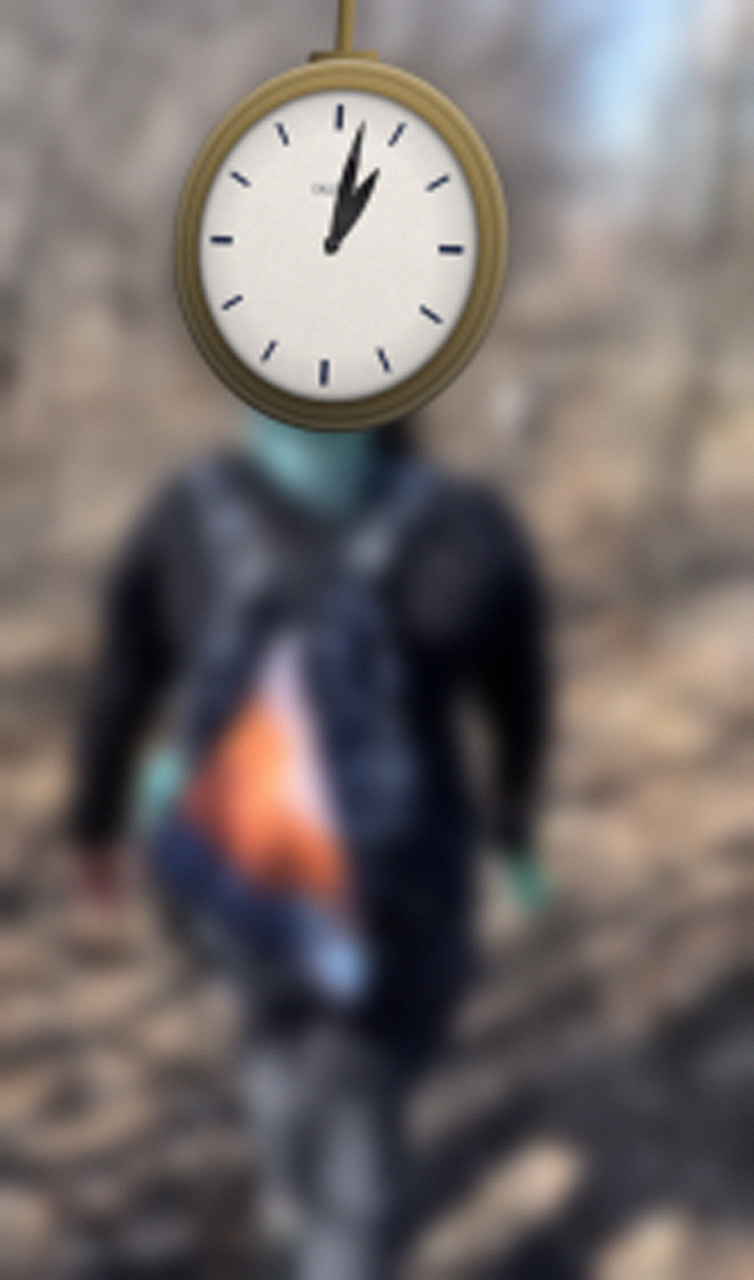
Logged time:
1h02
